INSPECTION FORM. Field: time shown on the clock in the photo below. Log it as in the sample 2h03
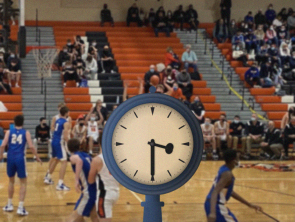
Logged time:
3h30
